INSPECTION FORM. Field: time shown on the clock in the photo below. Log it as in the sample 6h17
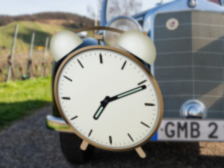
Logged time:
7h11
